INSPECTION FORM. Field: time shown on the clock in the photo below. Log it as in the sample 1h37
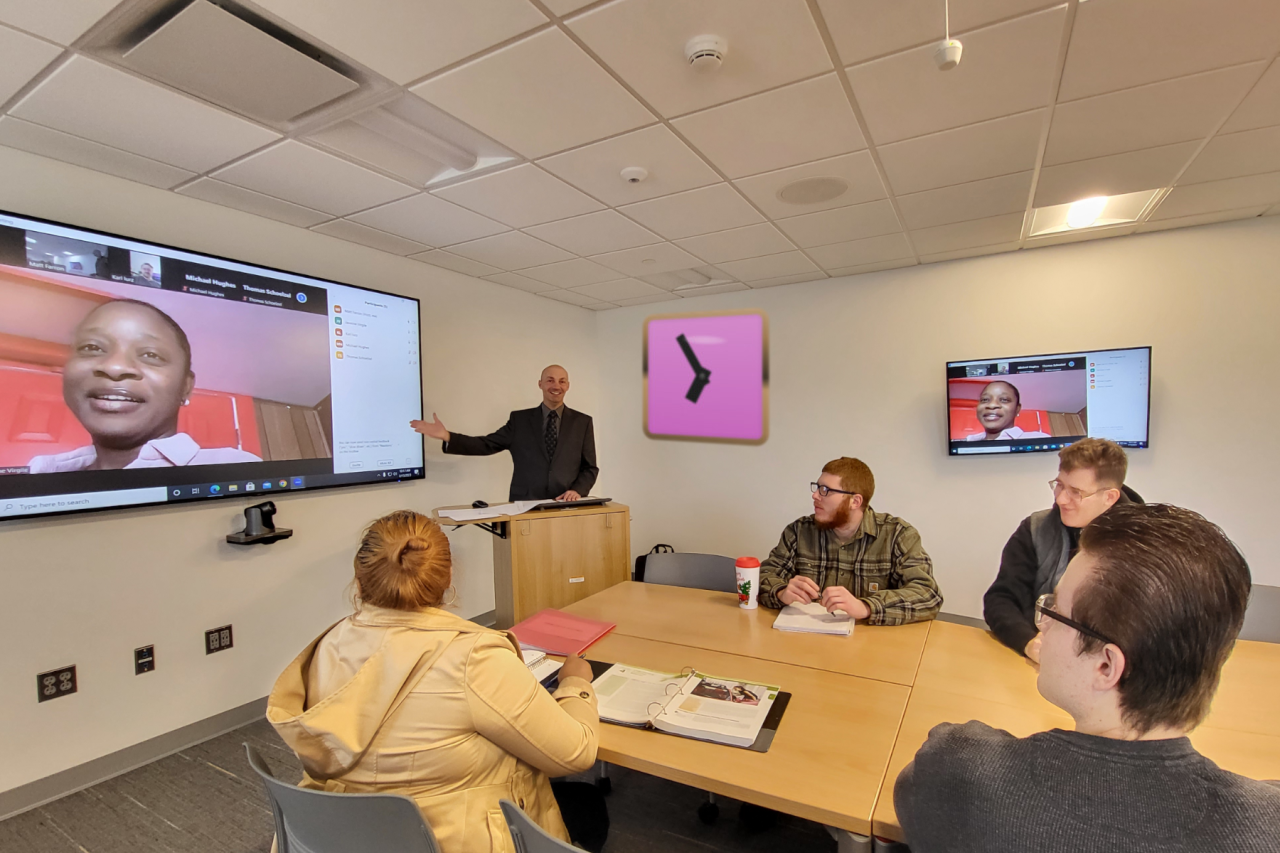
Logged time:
6h55
